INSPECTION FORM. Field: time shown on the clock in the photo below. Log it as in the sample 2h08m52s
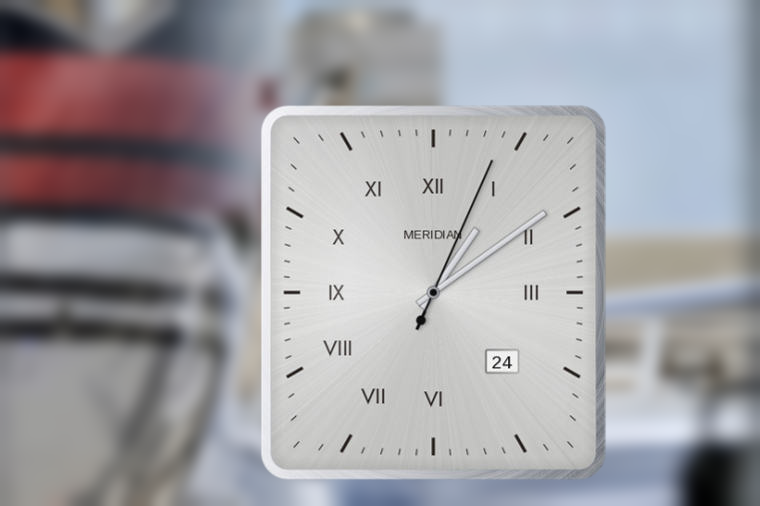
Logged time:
1h09m04s
